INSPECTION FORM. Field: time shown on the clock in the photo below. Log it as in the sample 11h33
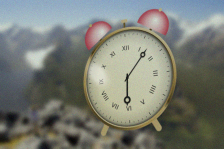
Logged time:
6h07
